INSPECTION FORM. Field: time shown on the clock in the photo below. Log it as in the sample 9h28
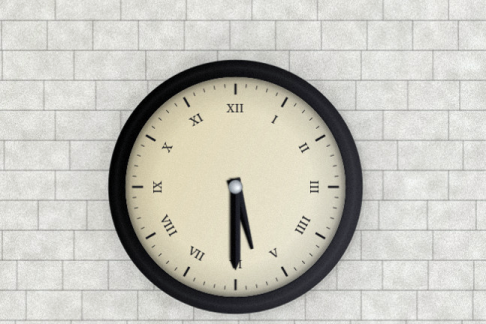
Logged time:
5h30
